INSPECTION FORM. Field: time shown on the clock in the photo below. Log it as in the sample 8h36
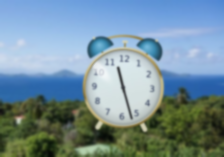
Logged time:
11h27
